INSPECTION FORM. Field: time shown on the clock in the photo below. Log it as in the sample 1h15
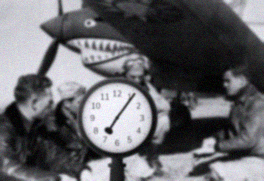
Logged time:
7h06
